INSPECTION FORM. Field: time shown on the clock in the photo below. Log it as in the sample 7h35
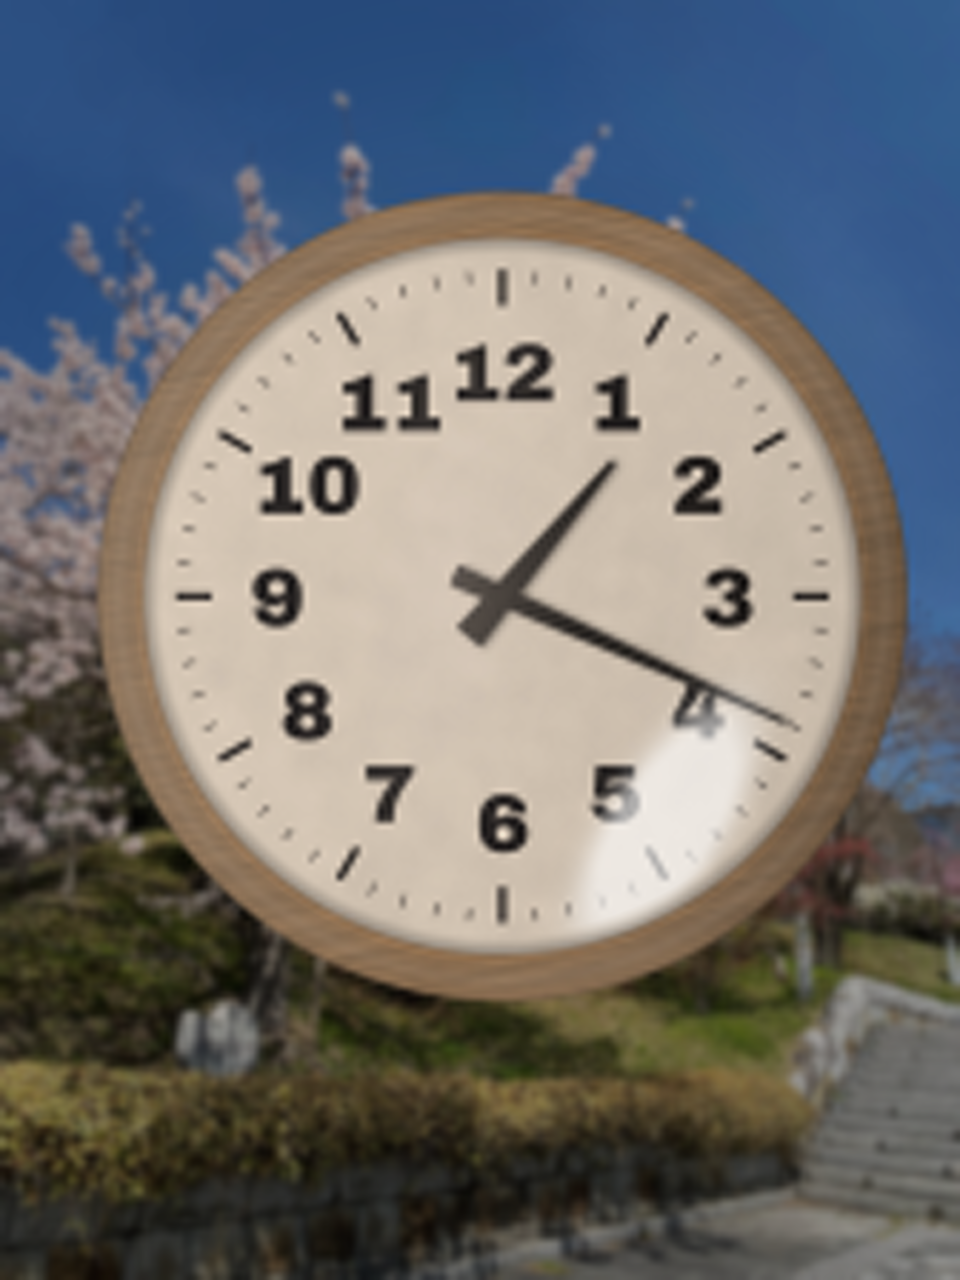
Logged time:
1h19
